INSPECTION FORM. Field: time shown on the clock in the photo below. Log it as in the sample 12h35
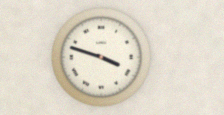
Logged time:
3h48
